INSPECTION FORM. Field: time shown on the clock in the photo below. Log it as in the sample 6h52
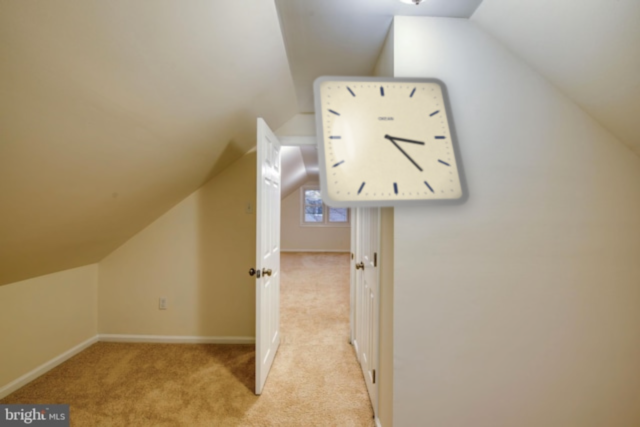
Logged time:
3h24
